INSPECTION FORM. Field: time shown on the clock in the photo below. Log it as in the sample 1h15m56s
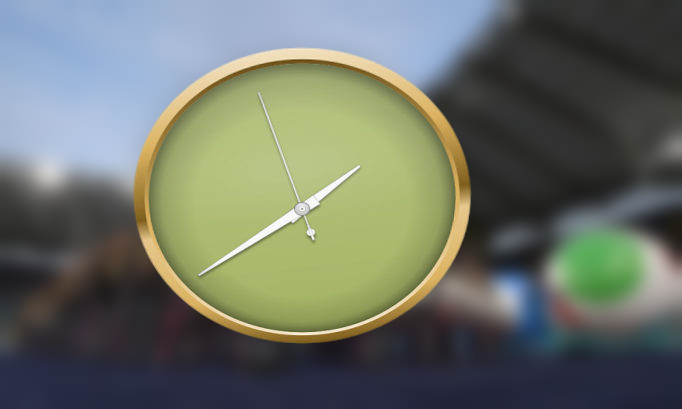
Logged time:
1h38m57s
